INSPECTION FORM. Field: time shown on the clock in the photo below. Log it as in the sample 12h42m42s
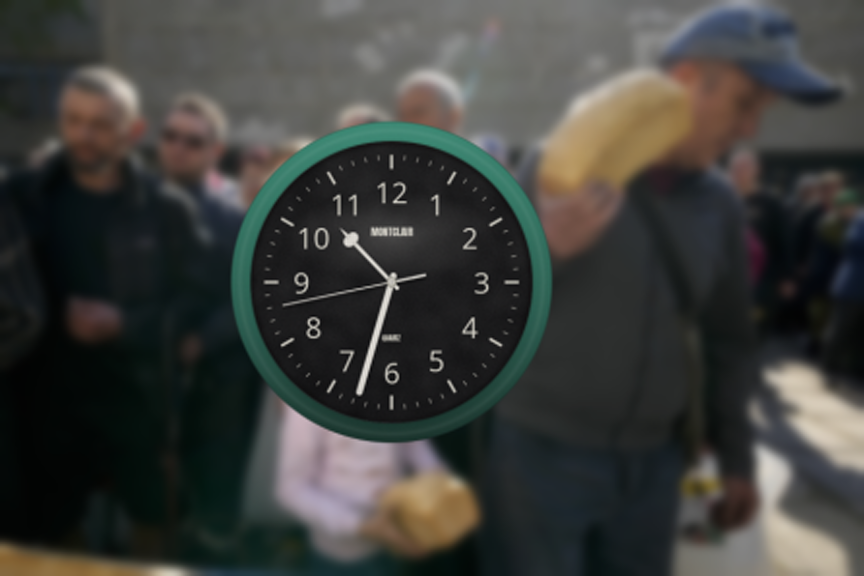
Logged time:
10h32m43s
